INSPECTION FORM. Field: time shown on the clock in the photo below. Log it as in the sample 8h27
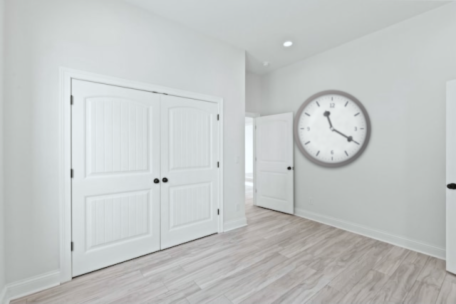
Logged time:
11h20
